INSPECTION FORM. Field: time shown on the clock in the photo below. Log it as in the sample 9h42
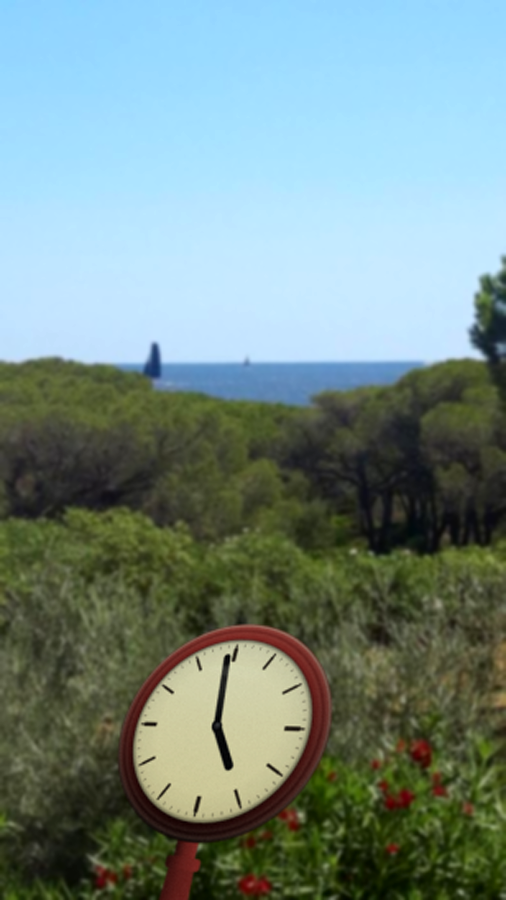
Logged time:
4h59
